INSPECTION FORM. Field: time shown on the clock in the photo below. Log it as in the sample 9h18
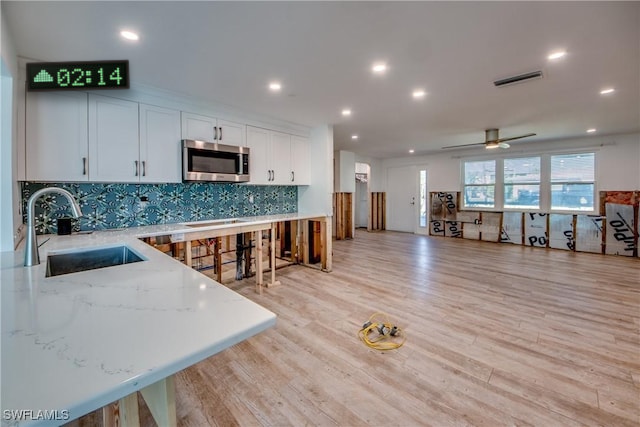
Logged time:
2h14
